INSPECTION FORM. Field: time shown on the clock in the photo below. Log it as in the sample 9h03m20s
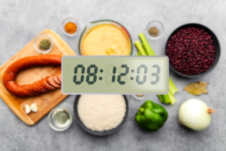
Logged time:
8h12m03s
